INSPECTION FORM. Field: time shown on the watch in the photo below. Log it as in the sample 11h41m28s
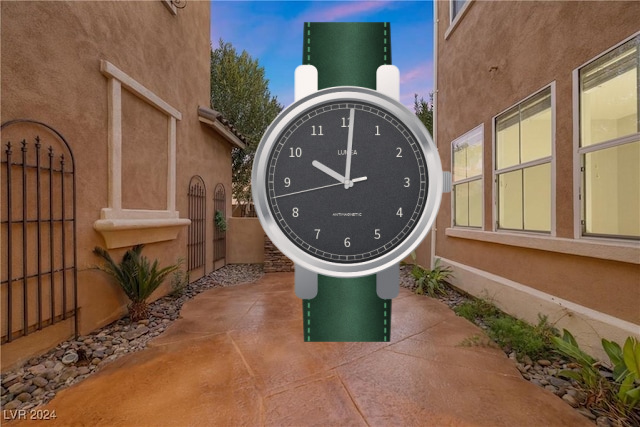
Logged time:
10h00m43s
